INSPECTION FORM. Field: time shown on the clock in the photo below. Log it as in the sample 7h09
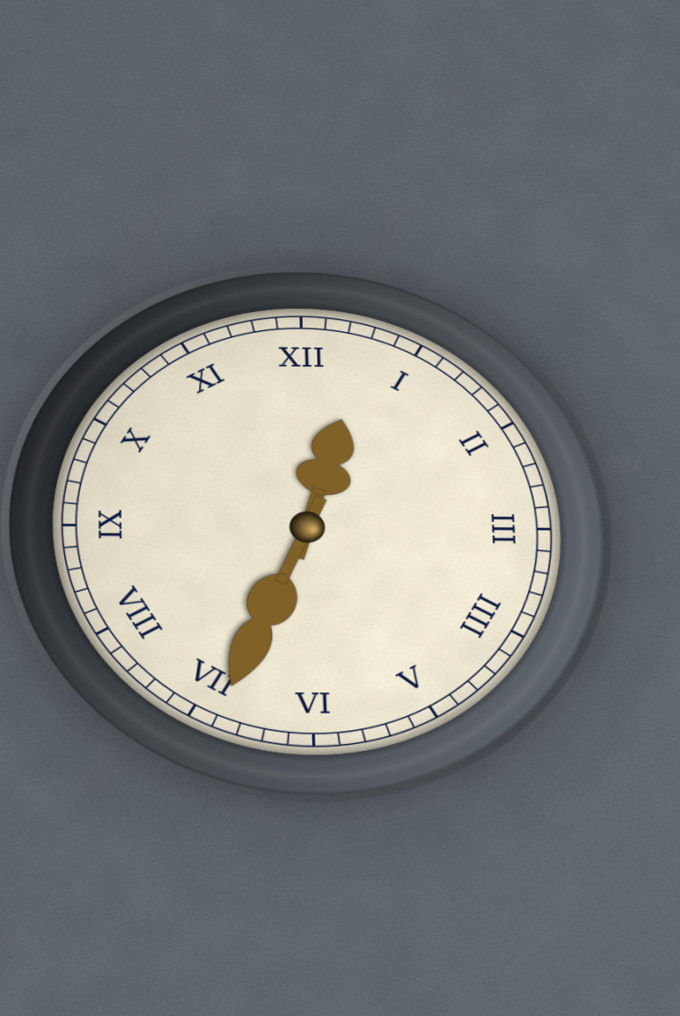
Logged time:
12h34
